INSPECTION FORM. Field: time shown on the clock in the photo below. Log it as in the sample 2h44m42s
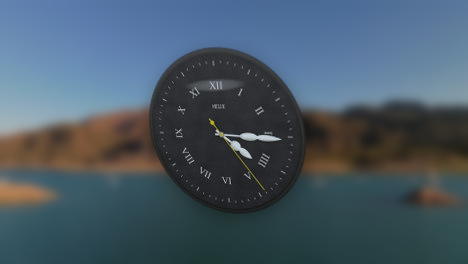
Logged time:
4h15m24s
